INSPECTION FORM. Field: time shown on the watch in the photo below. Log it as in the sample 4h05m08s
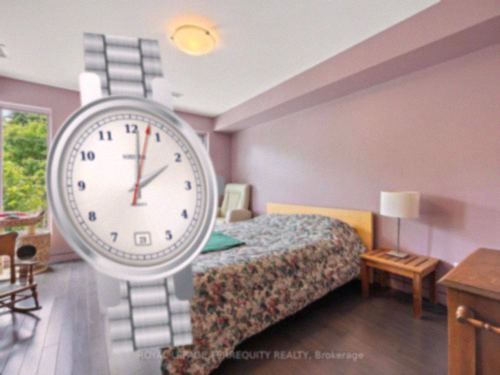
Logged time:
2h01m03s
